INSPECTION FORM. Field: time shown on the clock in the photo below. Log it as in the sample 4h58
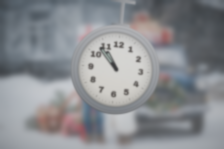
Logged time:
10h53
